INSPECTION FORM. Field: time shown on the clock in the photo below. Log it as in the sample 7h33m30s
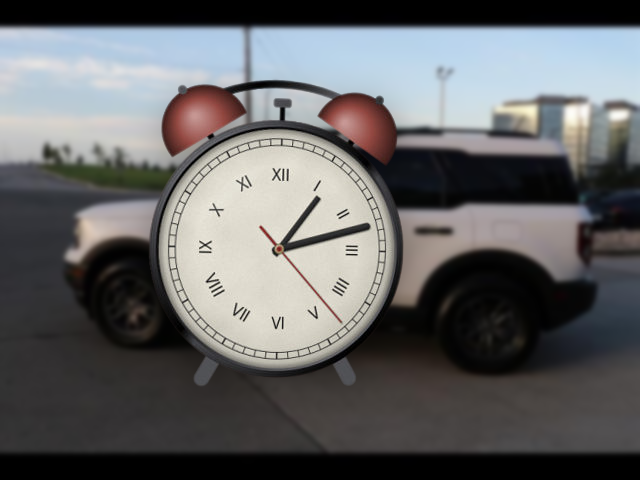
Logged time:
1h12m23s
